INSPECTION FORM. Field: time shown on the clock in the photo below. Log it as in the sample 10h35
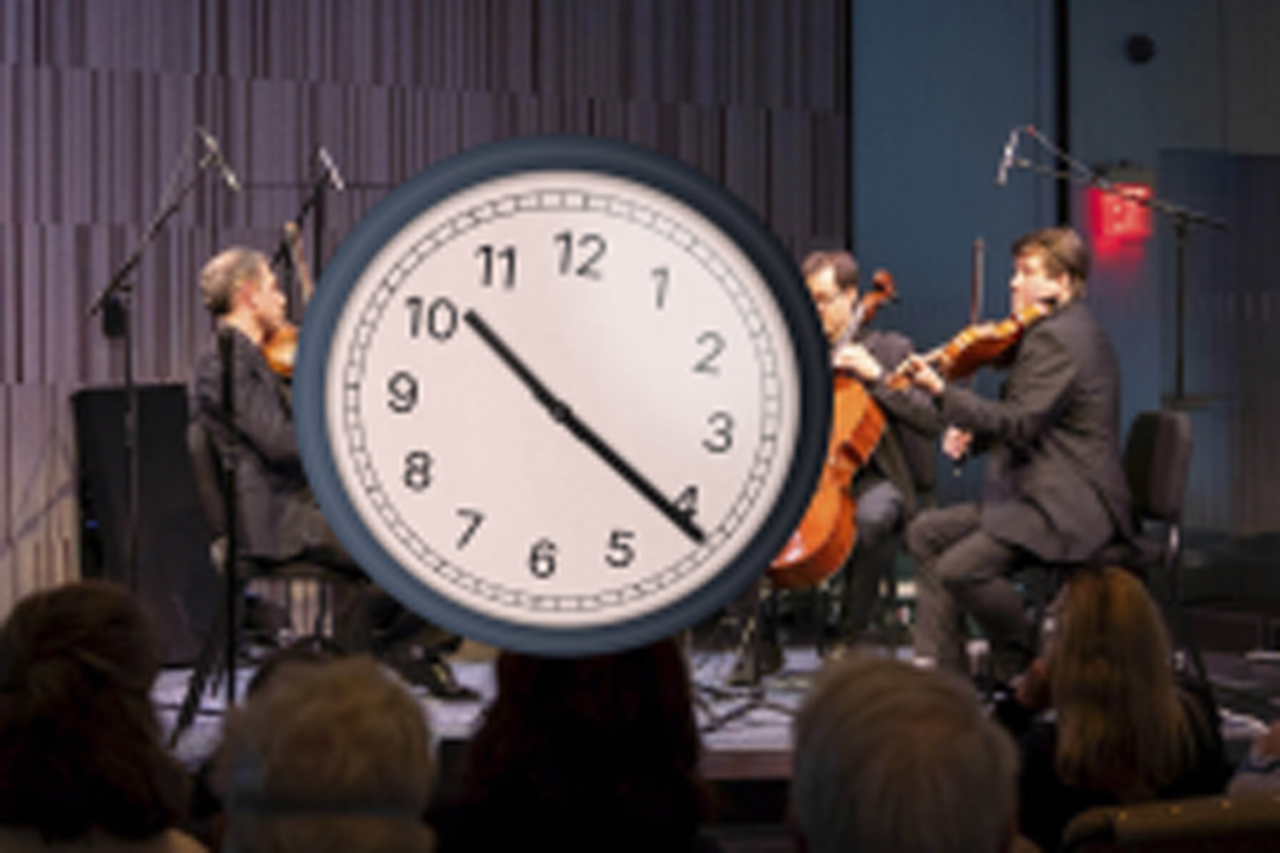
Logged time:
10h21
